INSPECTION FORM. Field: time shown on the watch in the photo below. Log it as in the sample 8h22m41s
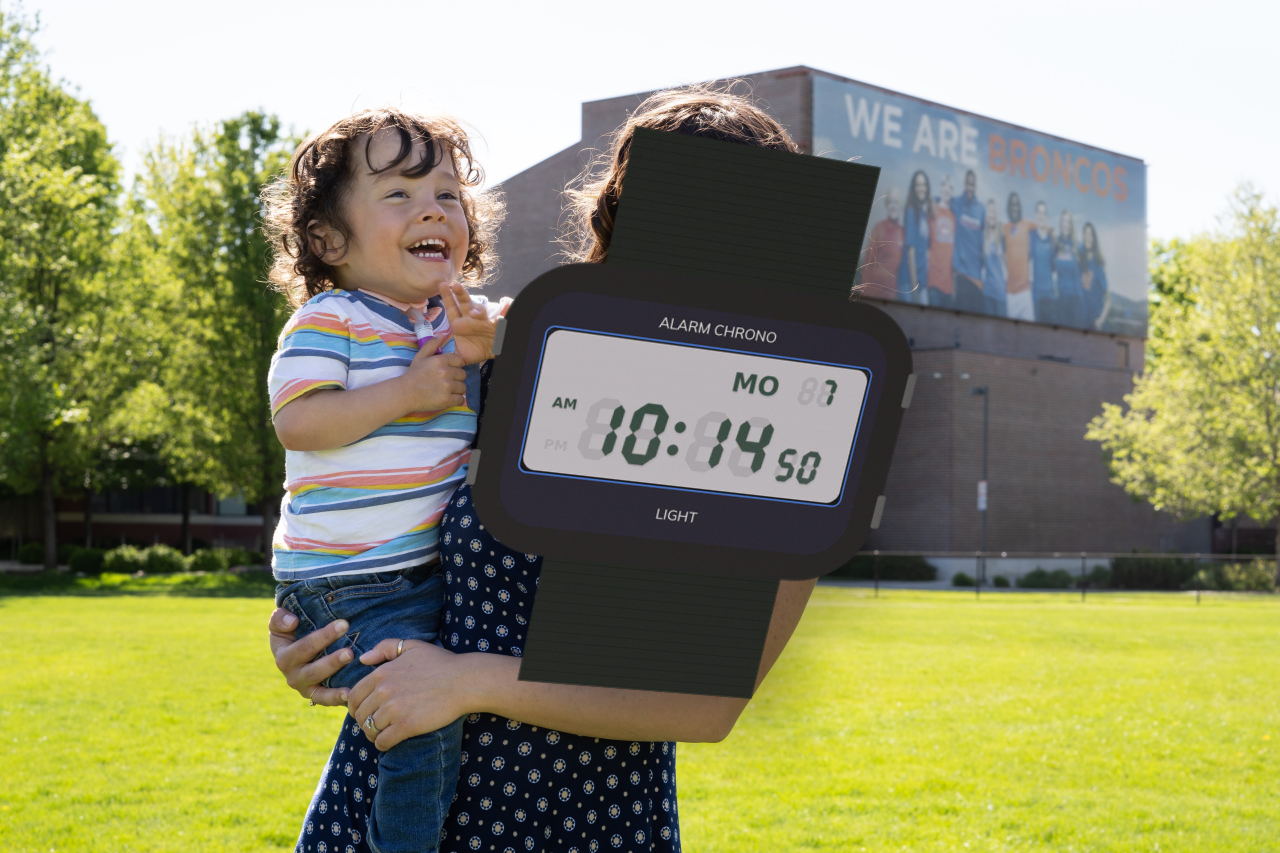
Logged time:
10h14m50s
